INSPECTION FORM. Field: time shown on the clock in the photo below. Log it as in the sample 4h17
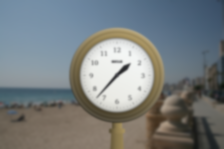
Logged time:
1h37
